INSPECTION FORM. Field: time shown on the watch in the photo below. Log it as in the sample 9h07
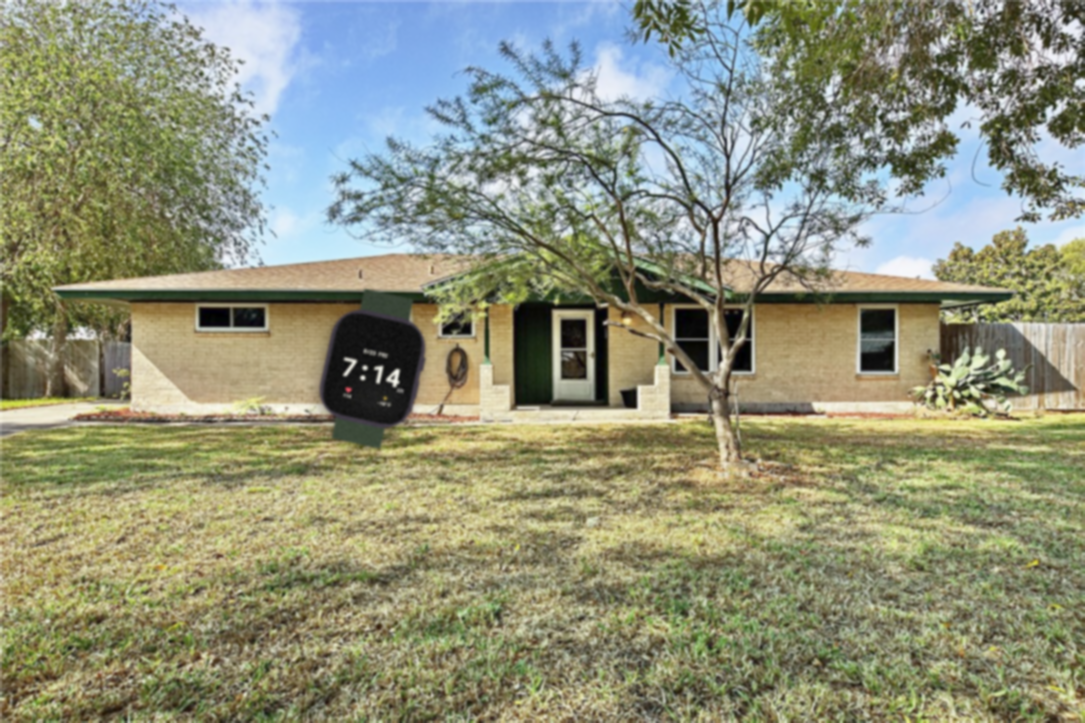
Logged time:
7h14
